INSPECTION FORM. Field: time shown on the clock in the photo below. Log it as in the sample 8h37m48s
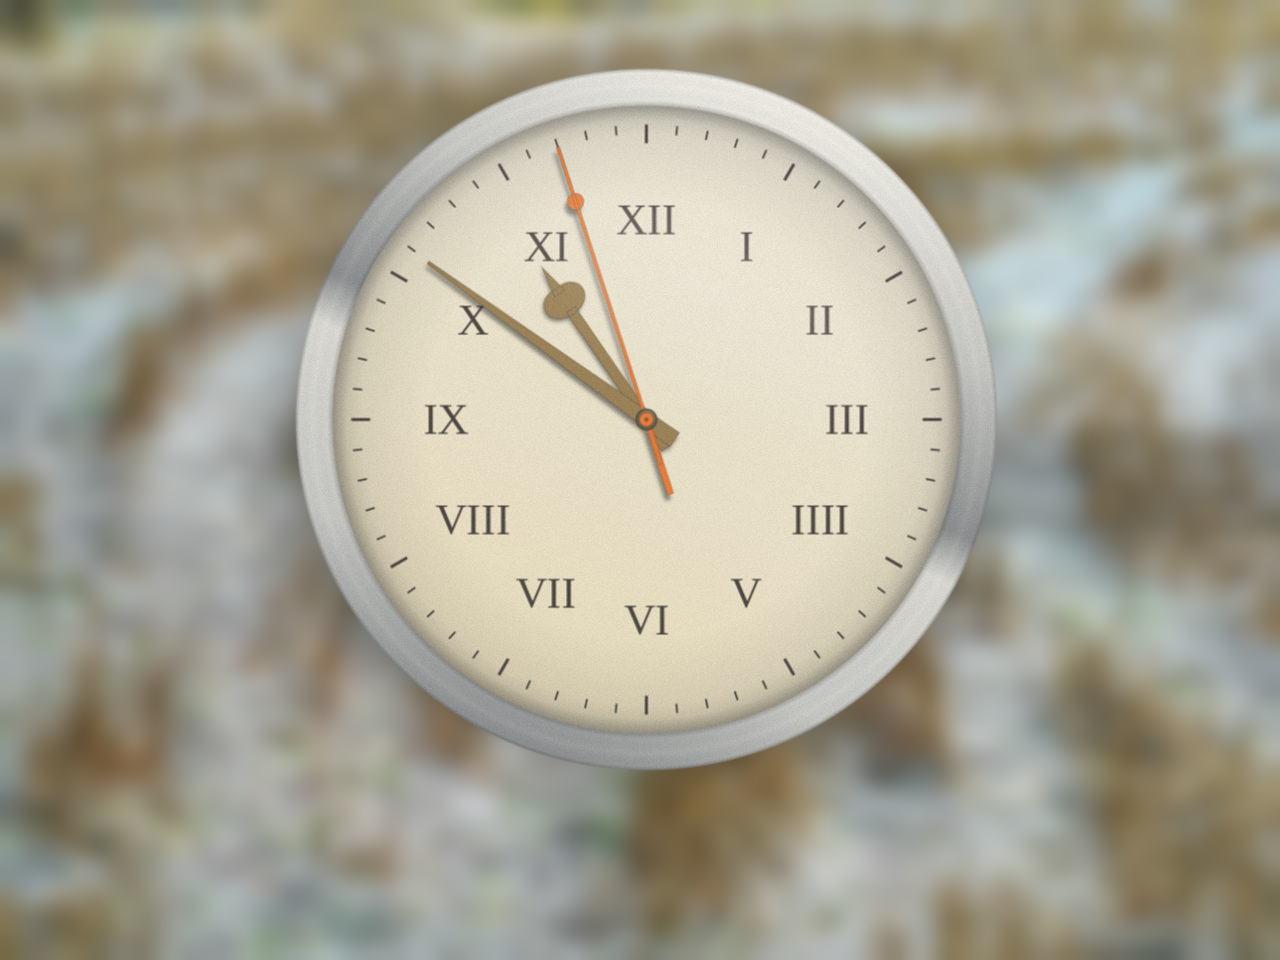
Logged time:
10h50m57s
